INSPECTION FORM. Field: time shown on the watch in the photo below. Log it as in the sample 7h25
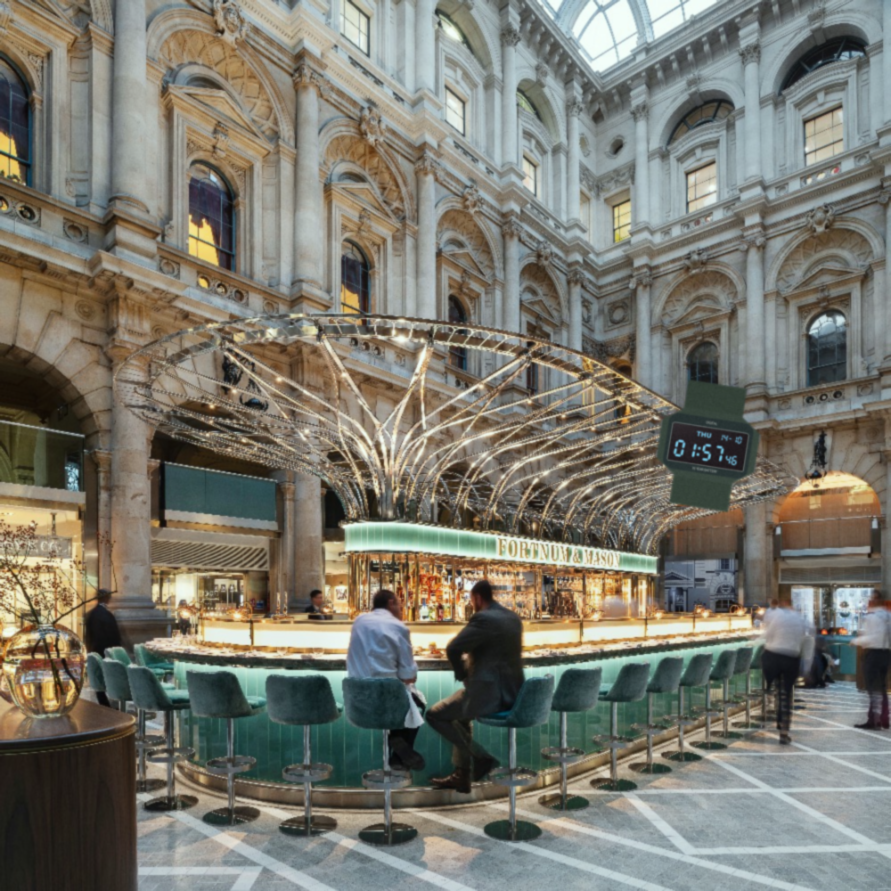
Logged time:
1h57
